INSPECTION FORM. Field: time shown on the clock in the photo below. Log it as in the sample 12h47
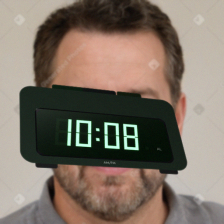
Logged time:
10h08
